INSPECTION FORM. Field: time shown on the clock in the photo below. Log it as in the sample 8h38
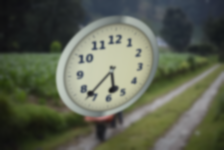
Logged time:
5h37
